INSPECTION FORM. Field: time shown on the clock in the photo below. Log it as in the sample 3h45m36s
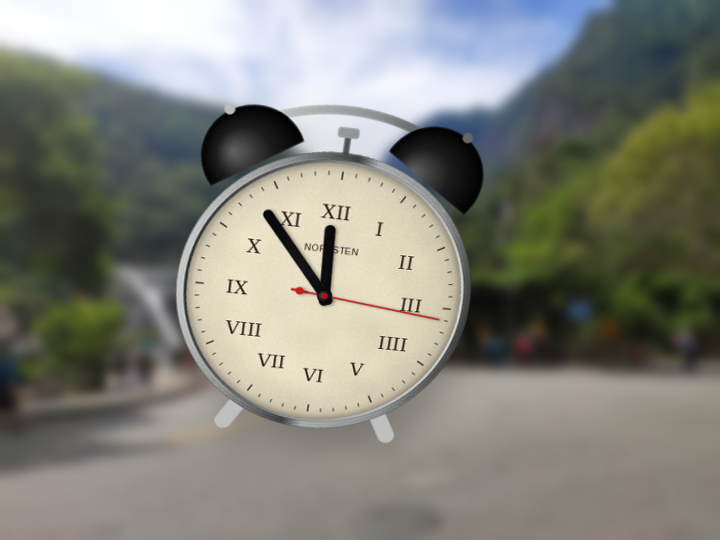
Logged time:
11h53m16s
